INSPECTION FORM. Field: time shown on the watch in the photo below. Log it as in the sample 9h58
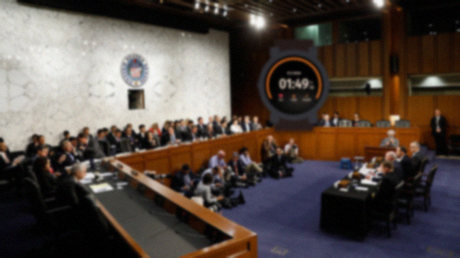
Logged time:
1h49
